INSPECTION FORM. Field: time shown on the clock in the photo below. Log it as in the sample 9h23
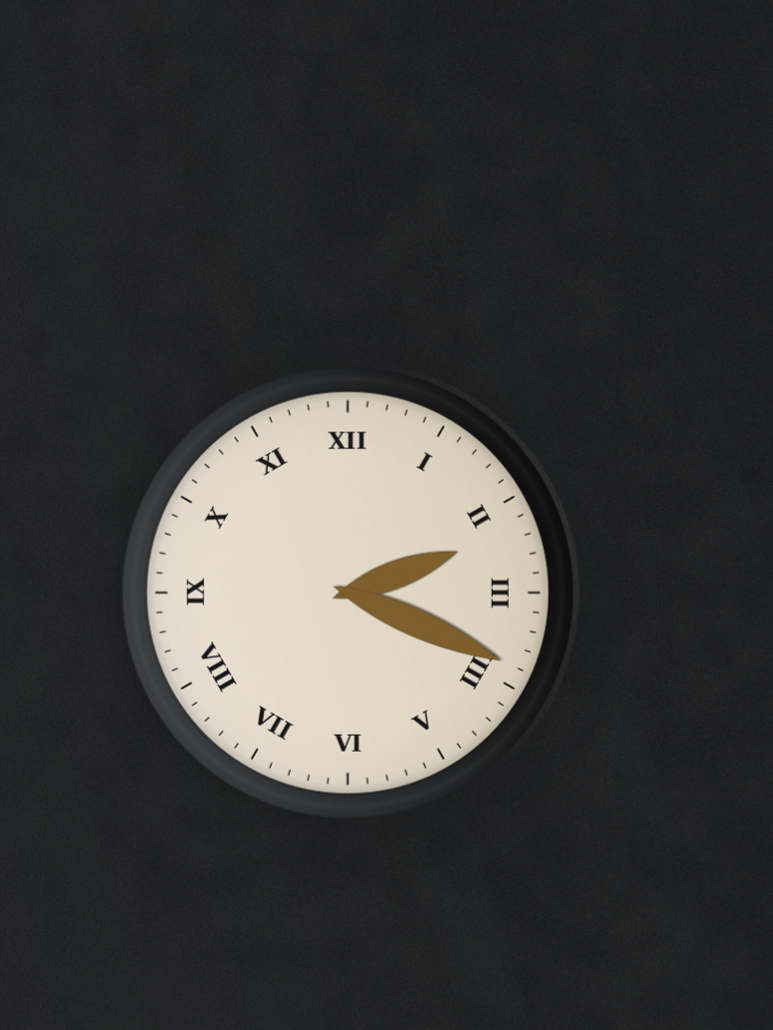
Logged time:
2h19
